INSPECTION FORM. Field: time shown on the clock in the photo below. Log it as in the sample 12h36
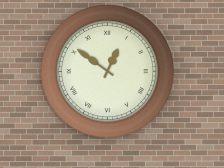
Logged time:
12h51
